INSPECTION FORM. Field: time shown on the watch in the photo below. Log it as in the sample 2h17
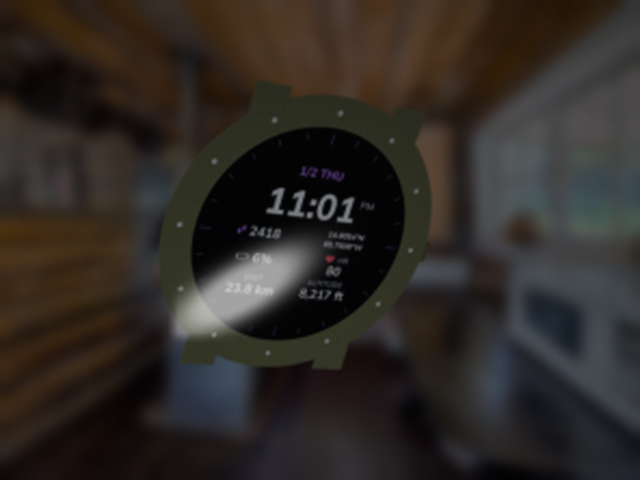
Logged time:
11h01
